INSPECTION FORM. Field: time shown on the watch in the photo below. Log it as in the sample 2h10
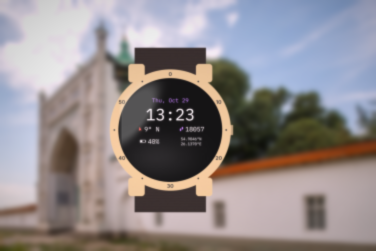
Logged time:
13h23
